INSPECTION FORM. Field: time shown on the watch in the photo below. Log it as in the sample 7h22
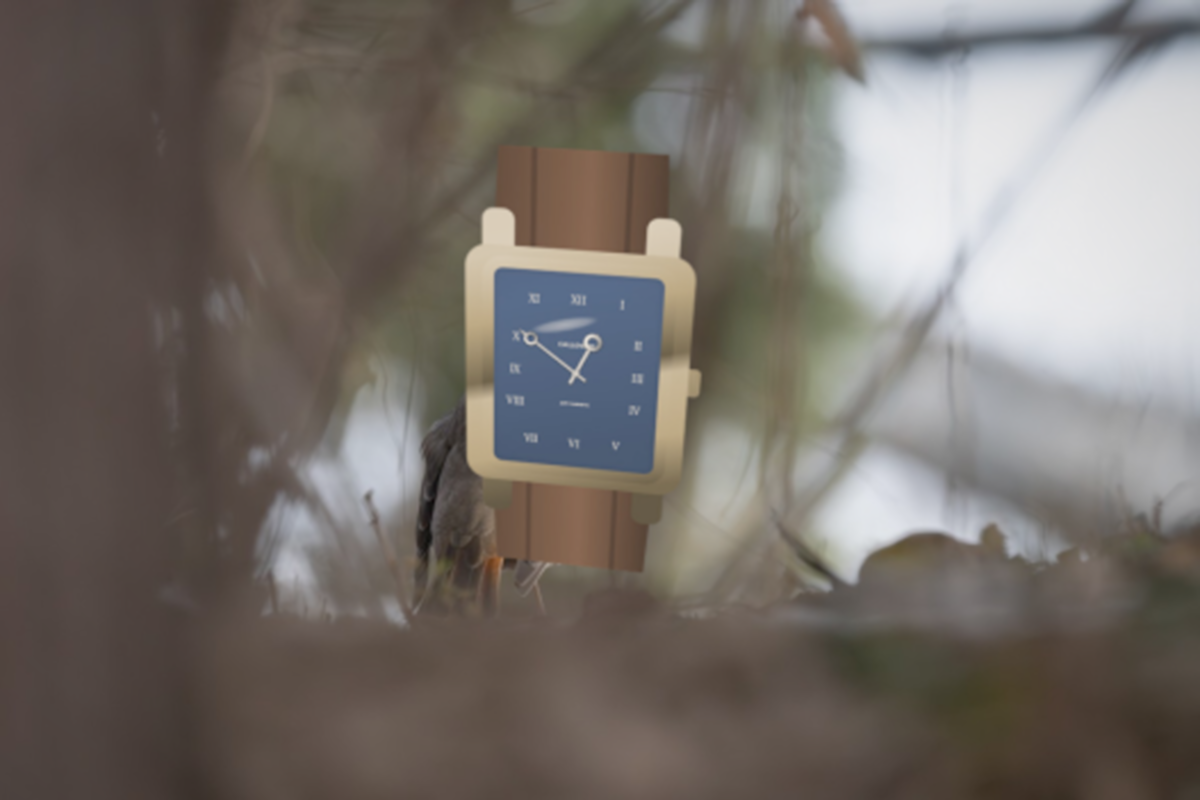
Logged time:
12h51
